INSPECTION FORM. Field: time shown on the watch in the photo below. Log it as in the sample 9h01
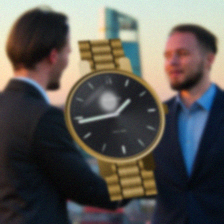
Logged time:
1h44
